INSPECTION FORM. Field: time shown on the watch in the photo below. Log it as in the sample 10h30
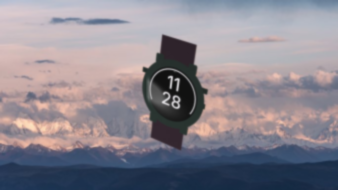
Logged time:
11h28
